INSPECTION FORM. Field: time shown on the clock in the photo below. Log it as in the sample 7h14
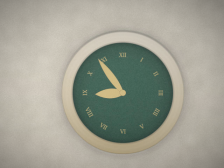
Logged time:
8h54
